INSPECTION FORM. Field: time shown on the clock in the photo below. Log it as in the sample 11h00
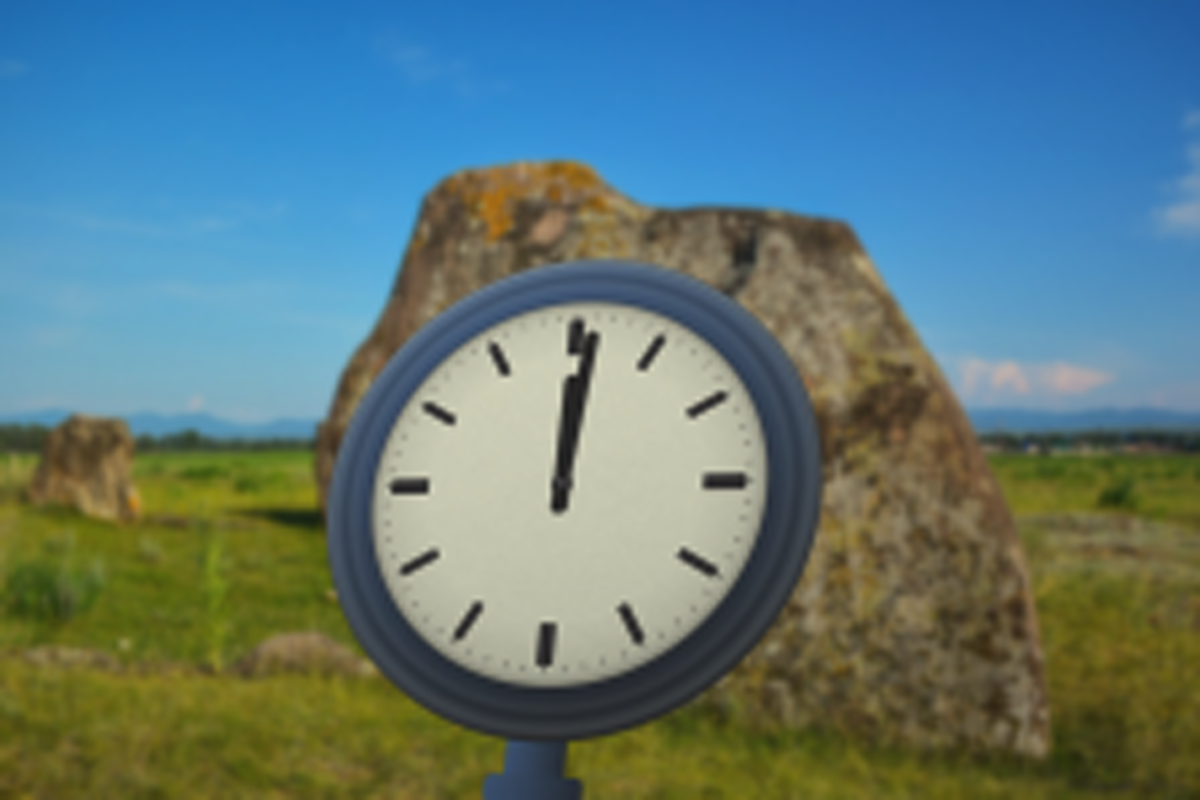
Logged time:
12h01
